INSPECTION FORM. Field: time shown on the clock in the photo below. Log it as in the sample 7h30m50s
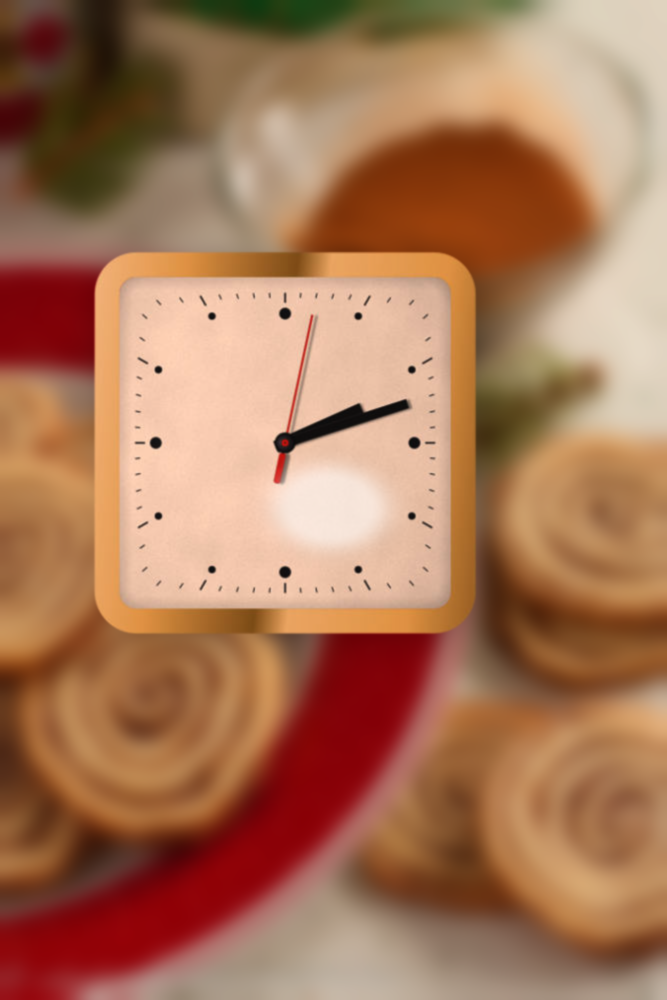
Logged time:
2h12m02s
